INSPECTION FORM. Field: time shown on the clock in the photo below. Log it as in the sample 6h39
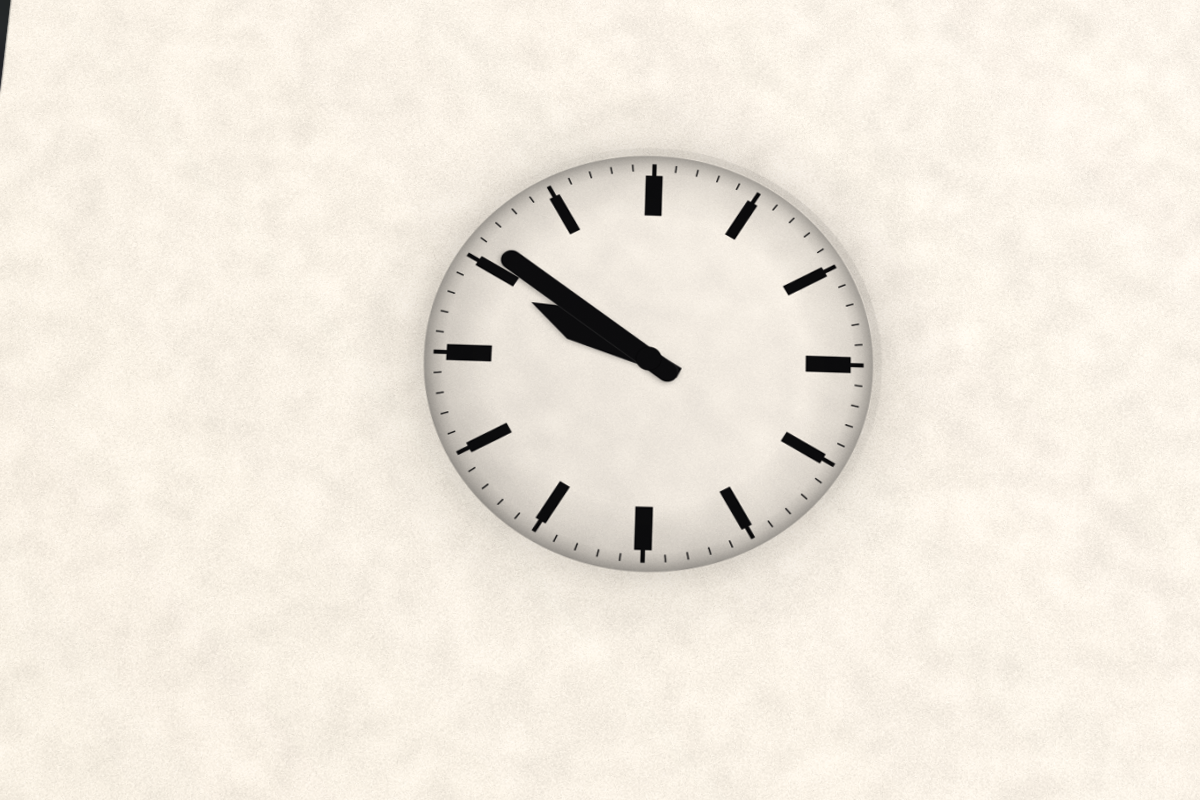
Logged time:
9h51
